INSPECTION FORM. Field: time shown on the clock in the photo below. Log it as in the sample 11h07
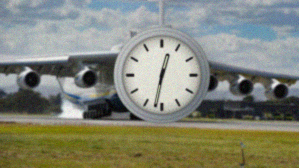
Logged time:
12h32
